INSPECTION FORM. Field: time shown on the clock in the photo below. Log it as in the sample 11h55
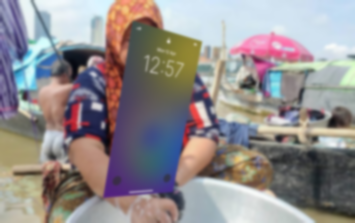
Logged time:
12h57
